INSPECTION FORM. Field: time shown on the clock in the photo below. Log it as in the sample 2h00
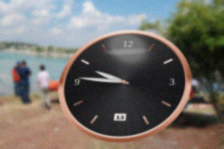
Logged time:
9h46
